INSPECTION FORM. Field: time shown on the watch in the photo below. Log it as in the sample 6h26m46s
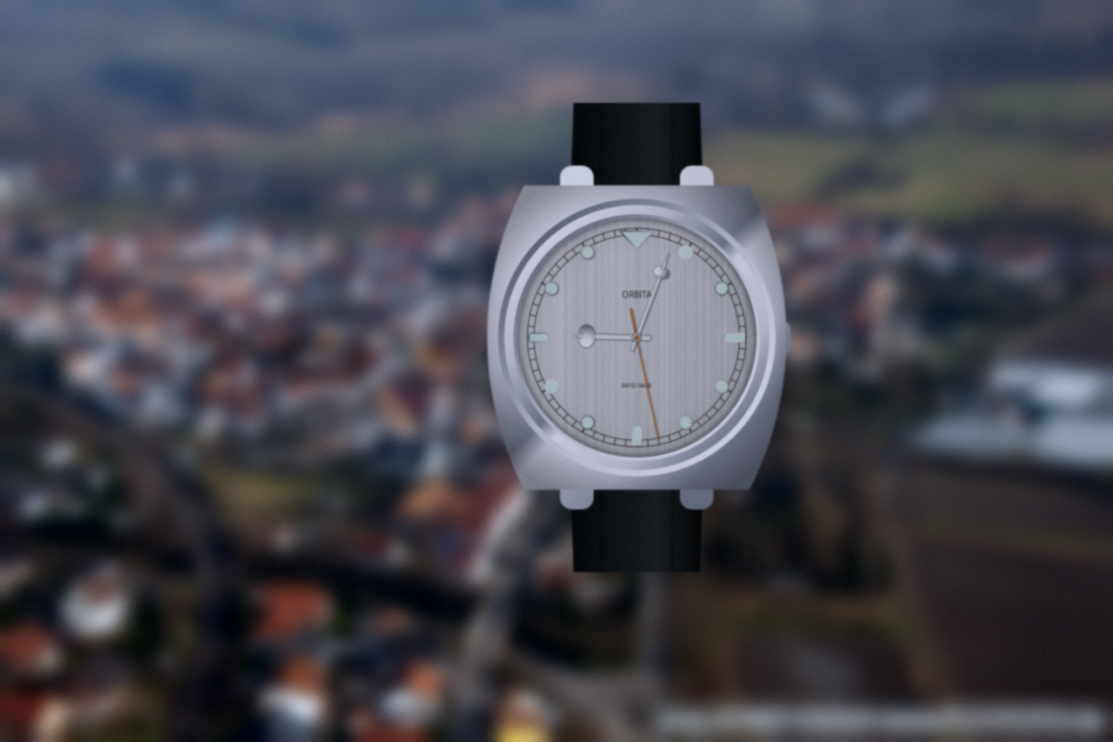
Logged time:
9h03m28s
